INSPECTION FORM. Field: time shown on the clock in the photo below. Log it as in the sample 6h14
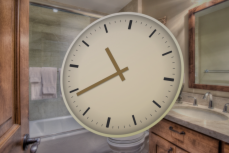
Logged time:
10h39
